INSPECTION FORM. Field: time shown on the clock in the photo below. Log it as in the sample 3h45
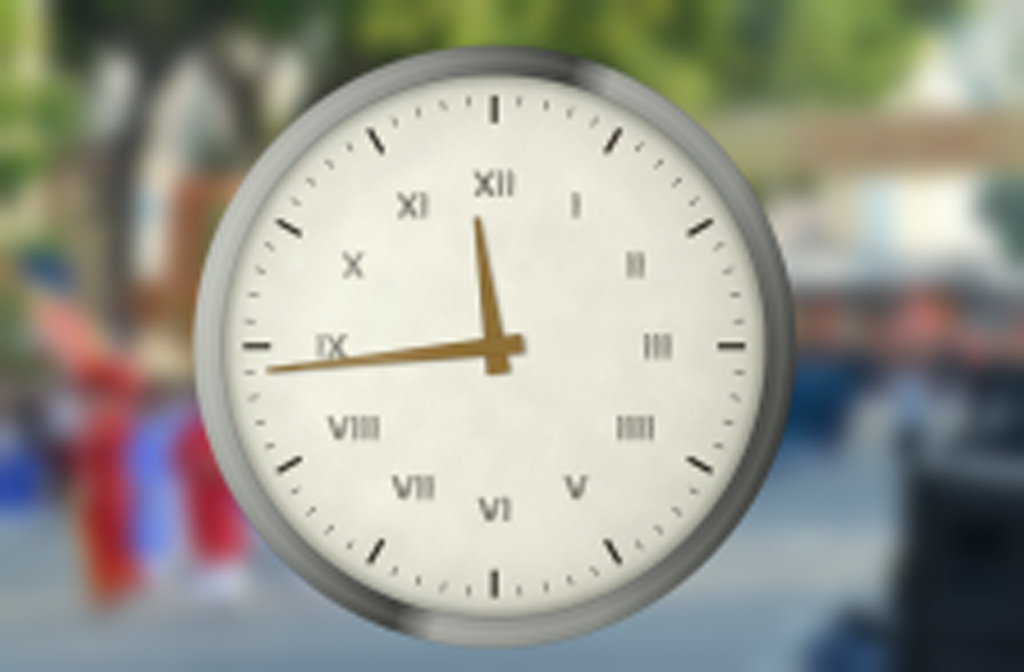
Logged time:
11h44
